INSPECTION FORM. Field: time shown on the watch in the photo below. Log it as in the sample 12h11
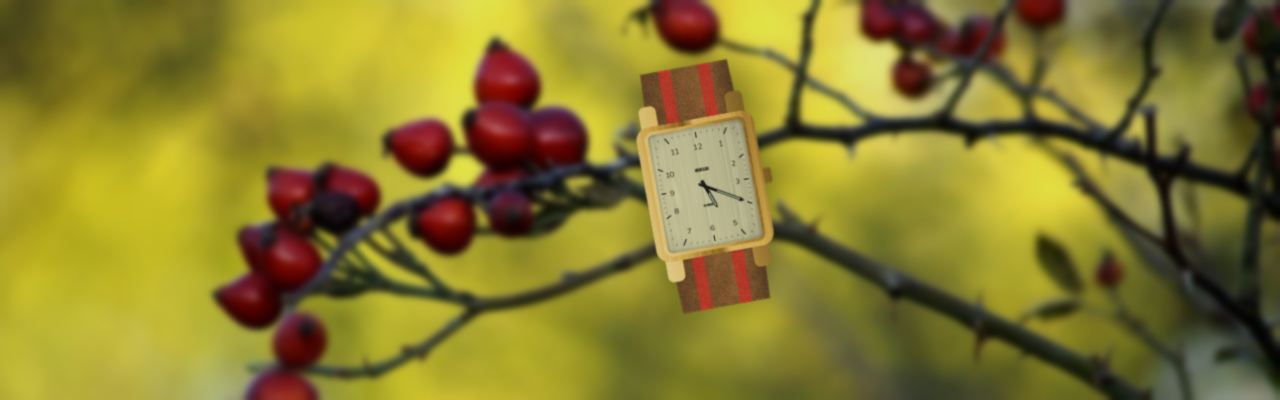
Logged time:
5h20
